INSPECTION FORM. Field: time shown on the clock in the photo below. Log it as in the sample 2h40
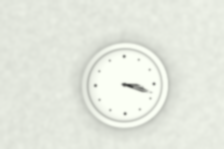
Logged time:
3h18
